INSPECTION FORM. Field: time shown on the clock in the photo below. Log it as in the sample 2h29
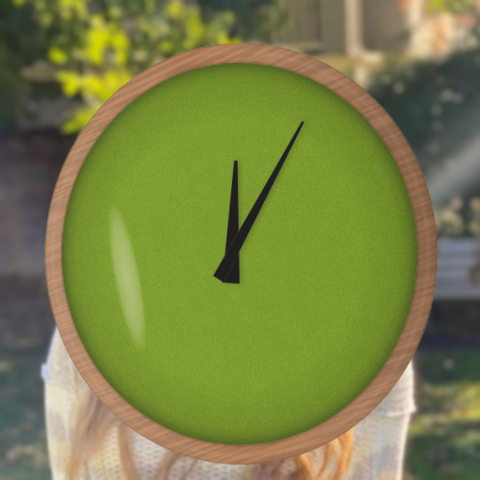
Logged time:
12h05
